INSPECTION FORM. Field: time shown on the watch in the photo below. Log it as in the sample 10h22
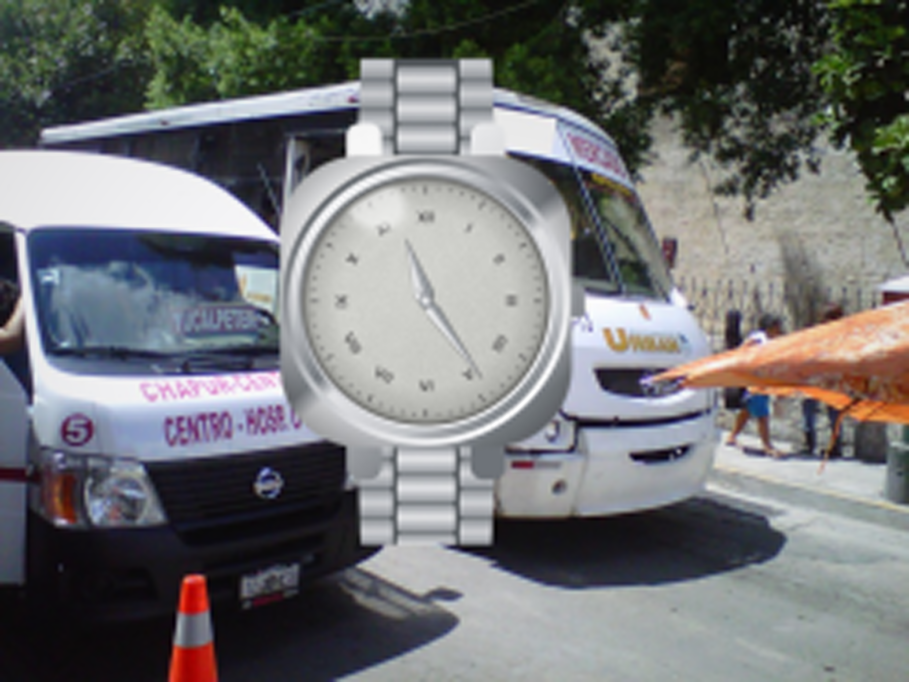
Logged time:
11h24
